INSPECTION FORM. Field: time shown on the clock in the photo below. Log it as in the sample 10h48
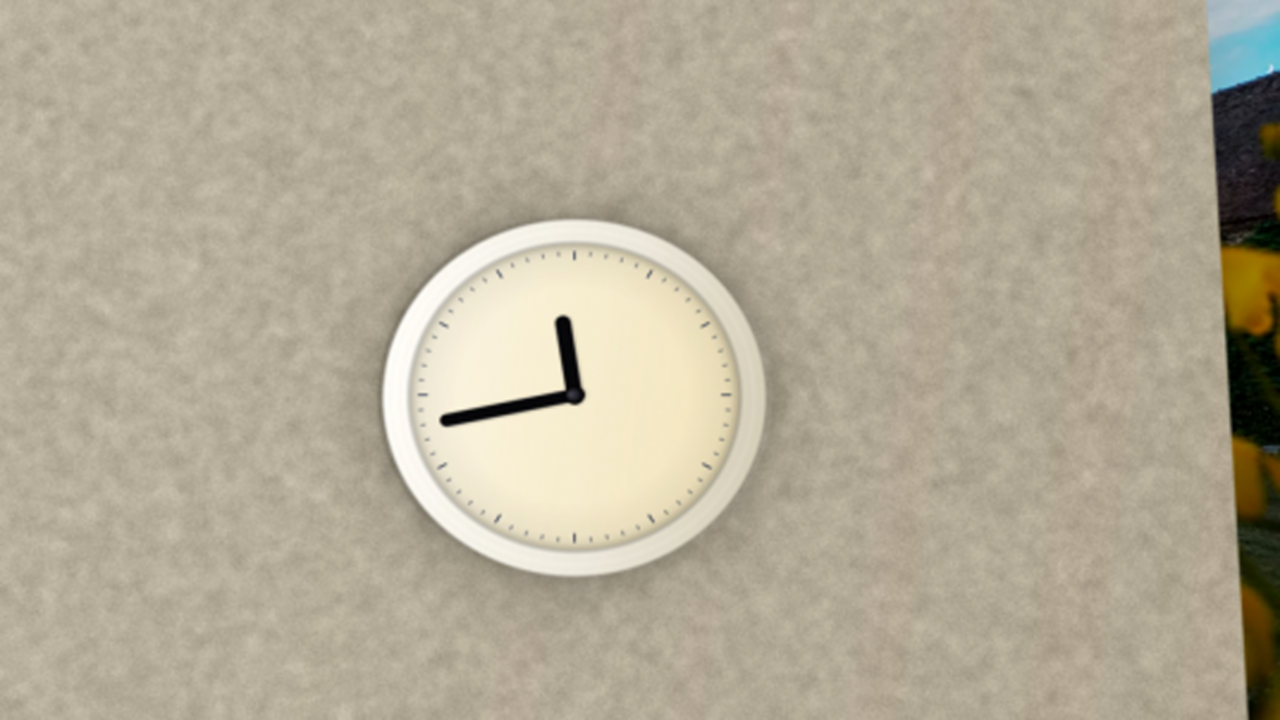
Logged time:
11h43
